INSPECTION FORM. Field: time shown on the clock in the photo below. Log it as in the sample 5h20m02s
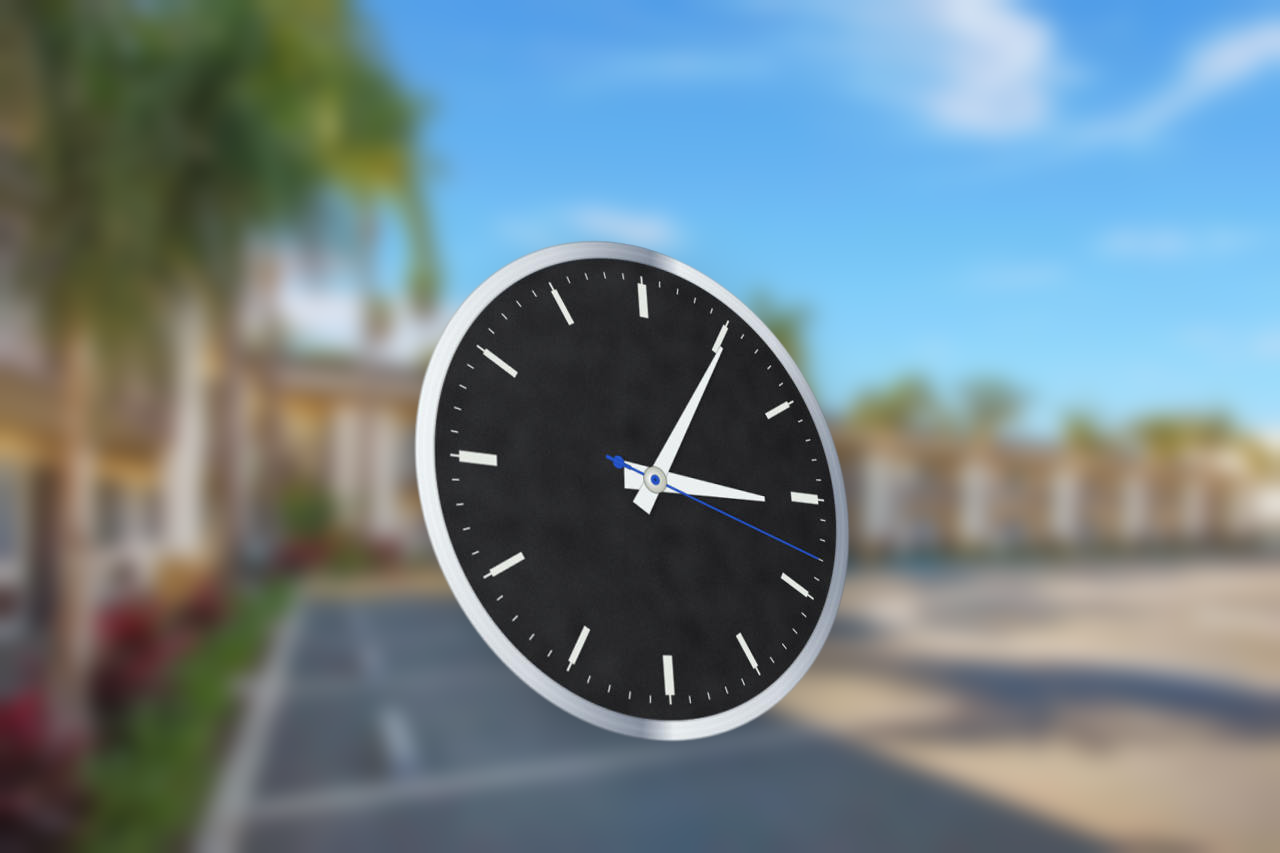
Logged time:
3h05m18s
